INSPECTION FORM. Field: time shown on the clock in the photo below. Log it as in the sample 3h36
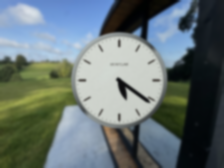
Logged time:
5h21
